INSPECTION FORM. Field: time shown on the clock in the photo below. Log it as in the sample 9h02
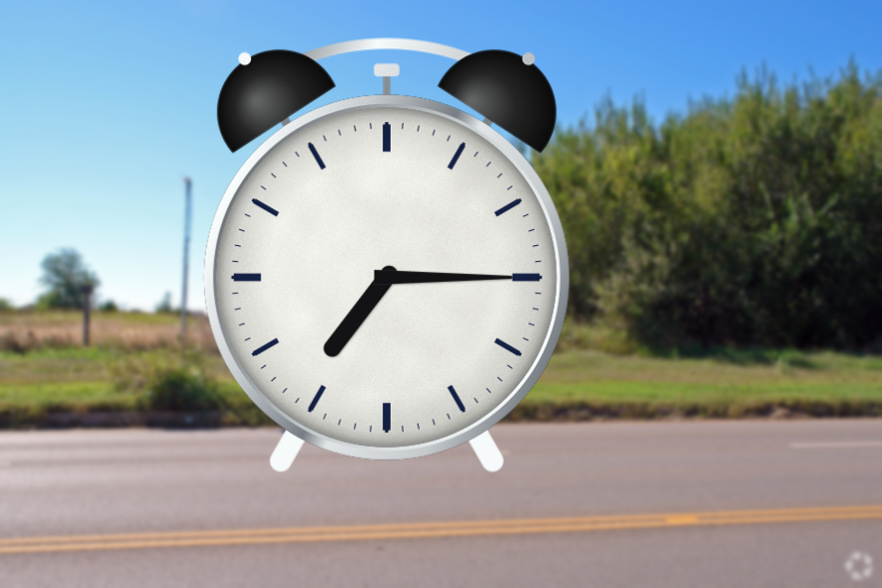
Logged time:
7h15
